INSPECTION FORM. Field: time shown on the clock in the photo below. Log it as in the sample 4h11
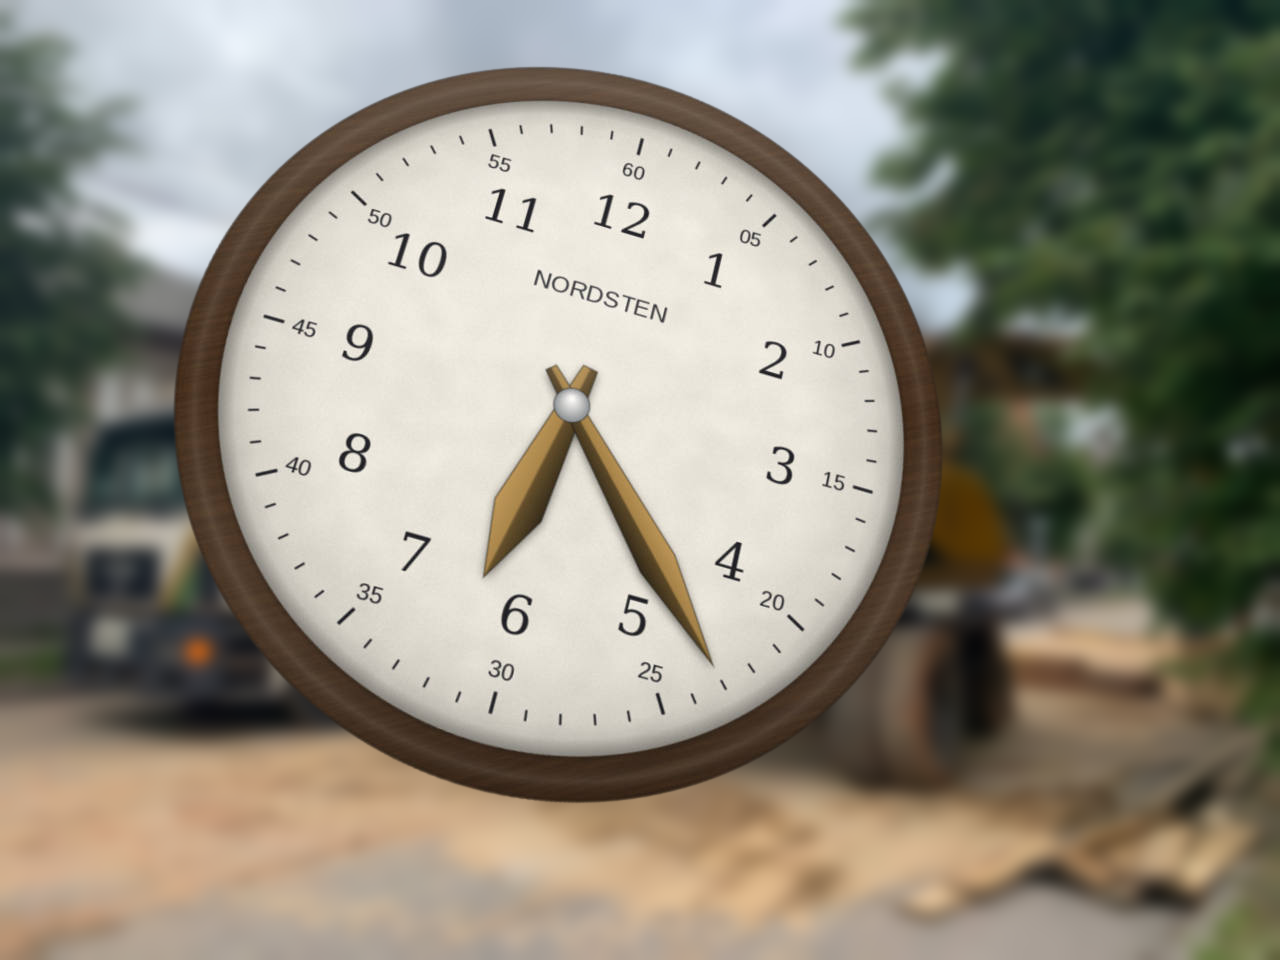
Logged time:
6h23
